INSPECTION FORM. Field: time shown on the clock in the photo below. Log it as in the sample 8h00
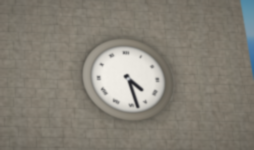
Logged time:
4h28
